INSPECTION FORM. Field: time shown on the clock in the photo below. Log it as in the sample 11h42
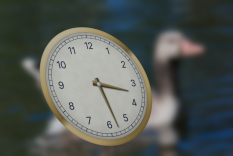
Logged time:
3h28
